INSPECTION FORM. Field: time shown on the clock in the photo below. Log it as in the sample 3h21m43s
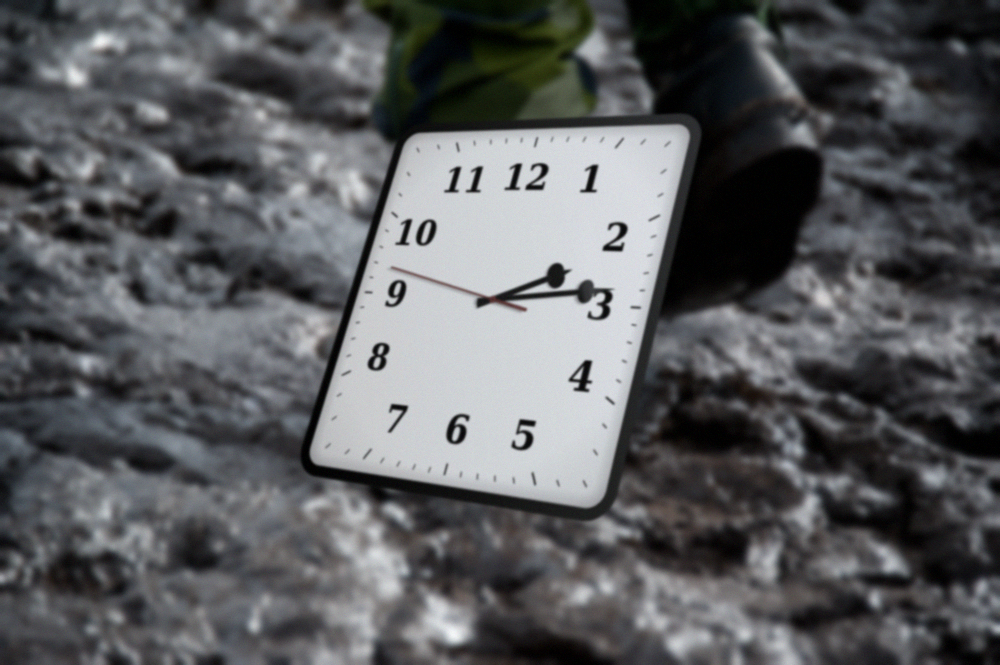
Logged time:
2h13m47s
